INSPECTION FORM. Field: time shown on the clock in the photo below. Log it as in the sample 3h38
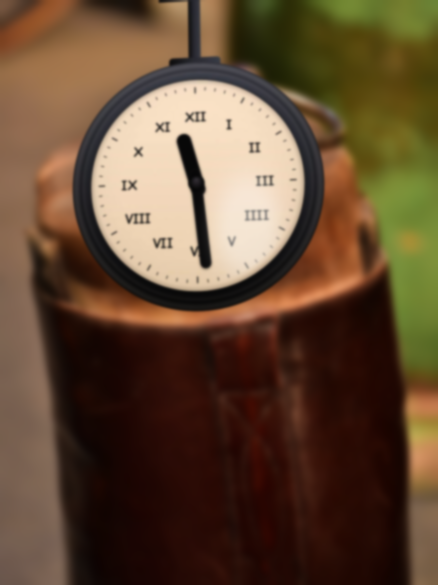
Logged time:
11h29
